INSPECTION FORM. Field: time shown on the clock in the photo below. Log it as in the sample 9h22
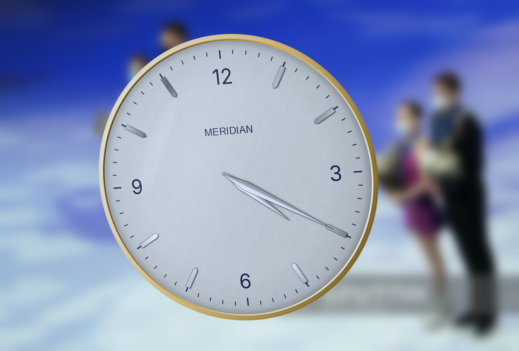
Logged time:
4h20
